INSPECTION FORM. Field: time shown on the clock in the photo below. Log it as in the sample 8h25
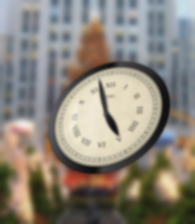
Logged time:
4h57
